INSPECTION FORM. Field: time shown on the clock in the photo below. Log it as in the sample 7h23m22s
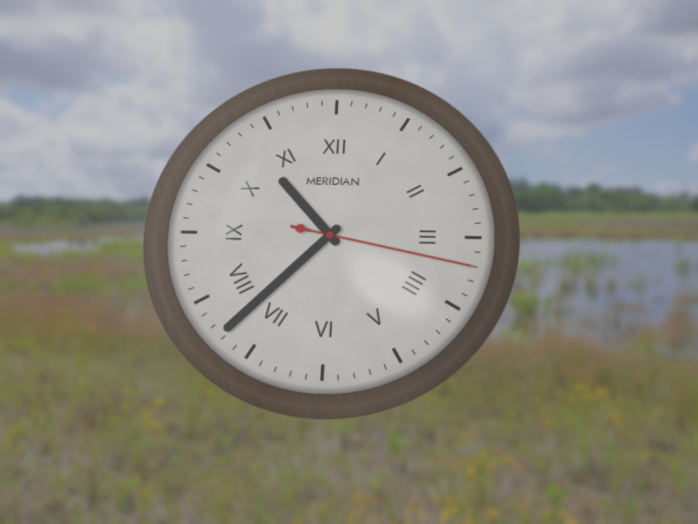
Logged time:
10h37m17s
